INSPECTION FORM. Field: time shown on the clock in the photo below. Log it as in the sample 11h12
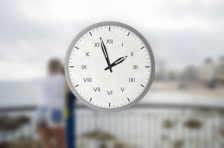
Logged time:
1h57
